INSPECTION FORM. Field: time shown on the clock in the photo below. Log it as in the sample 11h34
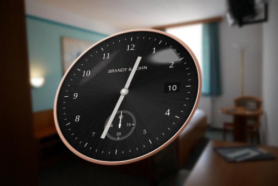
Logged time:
12h33
